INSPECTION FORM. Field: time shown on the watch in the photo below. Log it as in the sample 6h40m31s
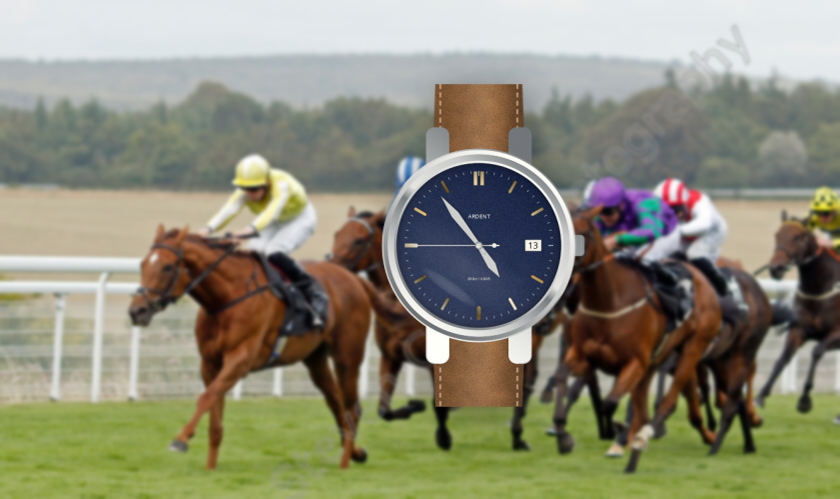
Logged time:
4h53m45s
